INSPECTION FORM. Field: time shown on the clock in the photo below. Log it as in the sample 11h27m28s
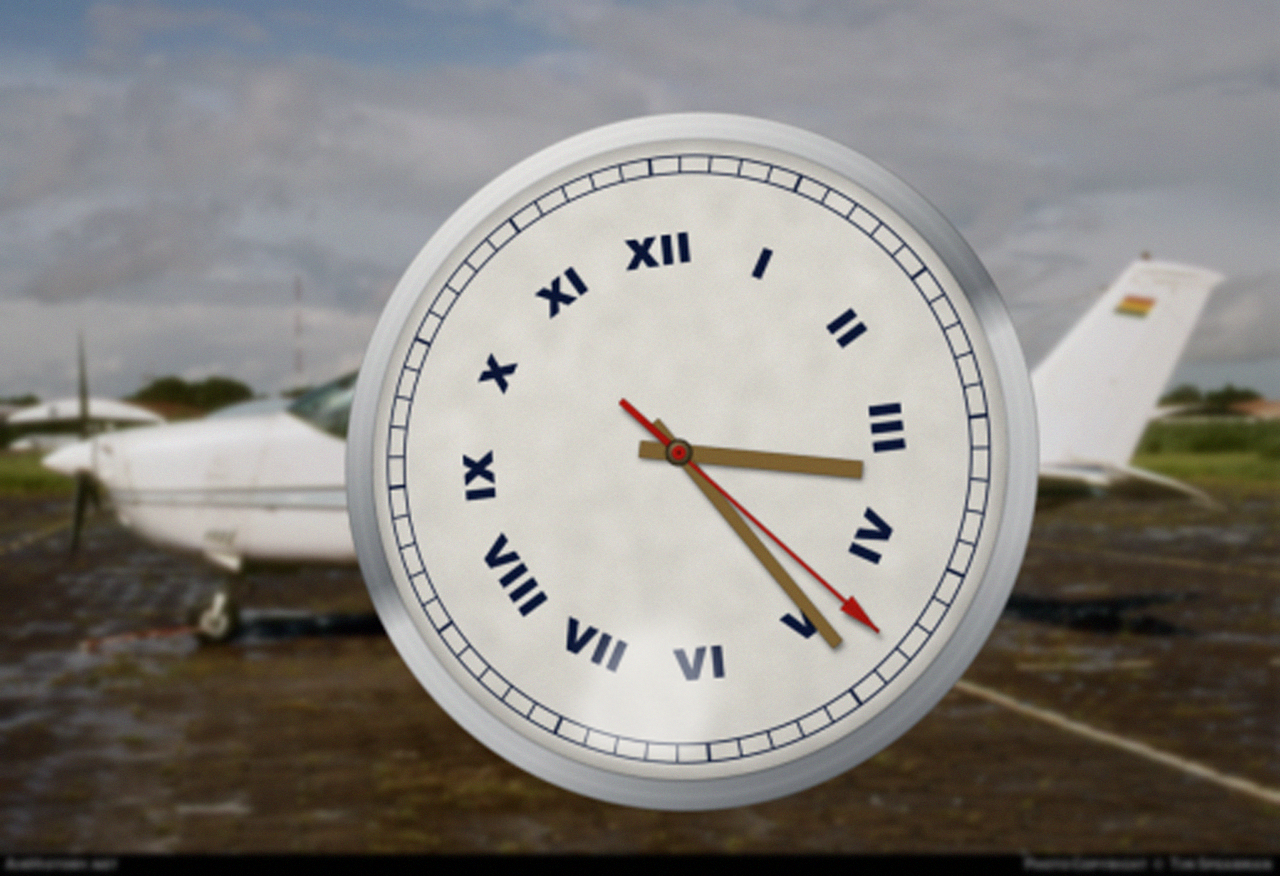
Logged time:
3h24m23s
